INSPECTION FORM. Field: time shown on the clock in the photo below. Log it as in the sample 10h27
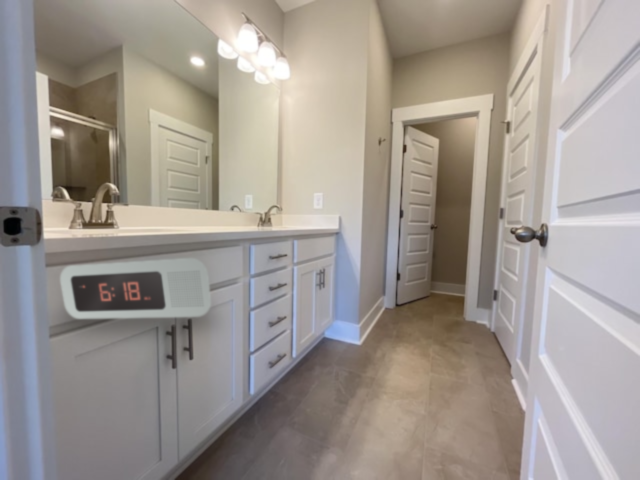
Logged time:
6h18
